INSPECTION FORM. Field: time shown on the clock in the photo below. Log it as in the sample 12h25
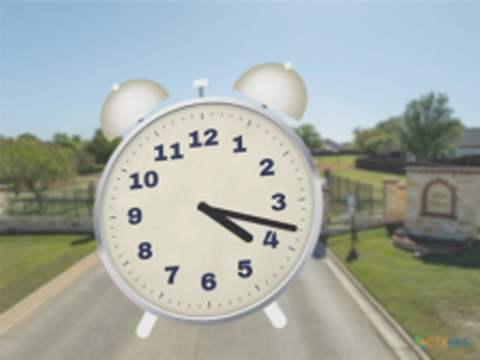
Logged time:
4h18
